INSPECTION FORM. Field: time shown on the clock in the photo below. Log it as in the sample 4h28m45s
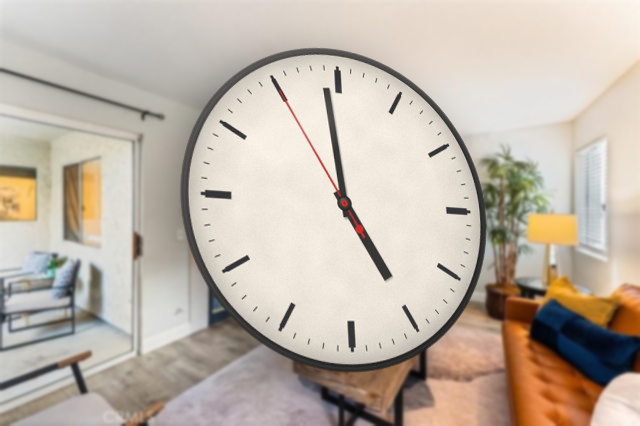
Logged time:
4h58m55s
